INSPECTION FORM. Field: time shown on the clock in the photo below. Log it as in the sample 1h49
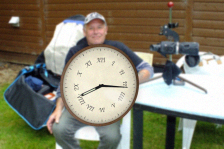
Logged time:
8h16
